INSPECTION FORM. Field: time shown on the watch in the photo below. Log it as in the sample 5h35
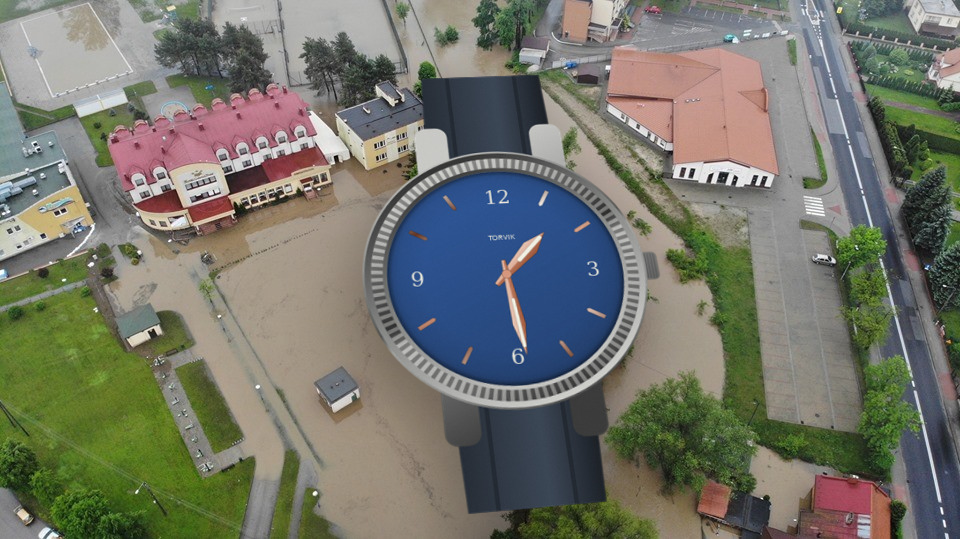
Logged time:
1h29
